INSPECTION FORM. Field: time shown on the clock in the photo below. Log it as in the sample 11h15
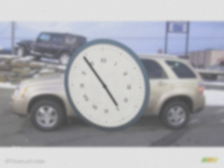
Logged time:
4h54
